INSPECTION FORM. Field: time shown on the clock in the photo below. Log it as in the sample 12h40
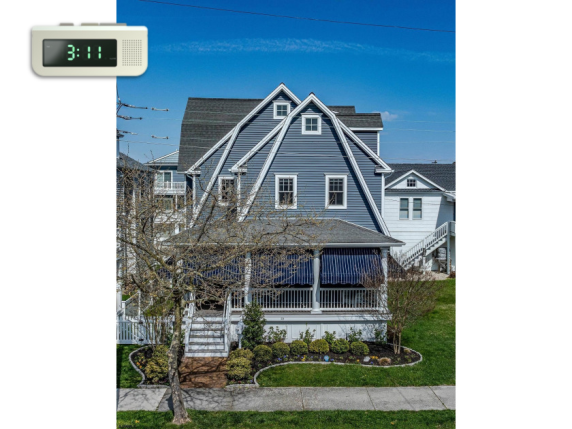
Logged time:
3h11
